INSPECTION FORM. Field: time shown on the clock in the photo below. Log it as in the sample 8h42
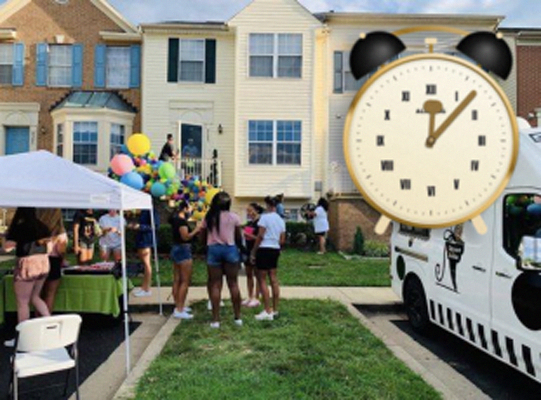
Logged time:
12h07
